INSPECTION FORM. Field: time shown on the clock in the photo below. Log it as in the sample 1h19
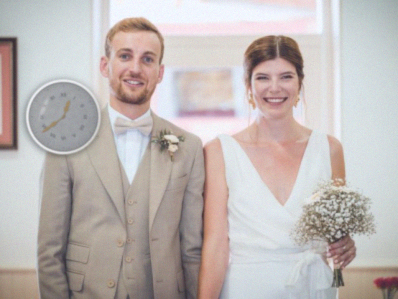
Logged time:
12h39
